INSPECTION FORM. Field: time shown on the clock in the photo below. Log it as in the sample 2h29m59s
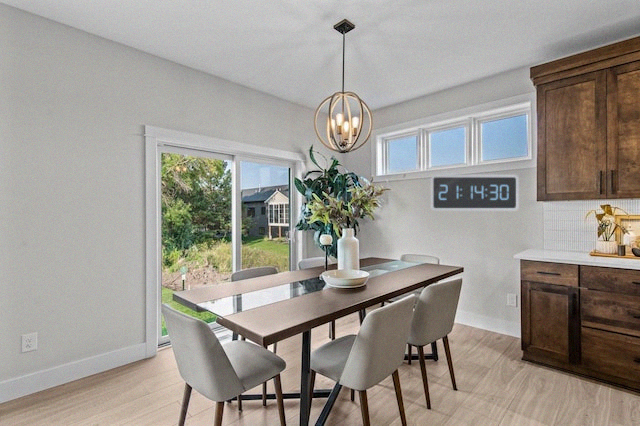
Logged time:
21h14m30s
